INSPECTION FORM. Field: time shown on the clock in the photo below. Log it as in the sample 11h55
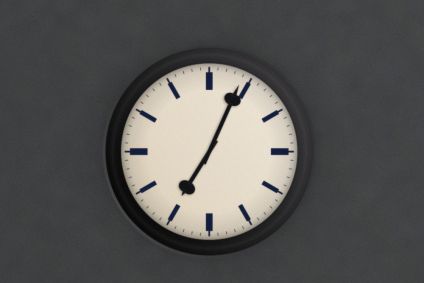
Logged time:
7h04
